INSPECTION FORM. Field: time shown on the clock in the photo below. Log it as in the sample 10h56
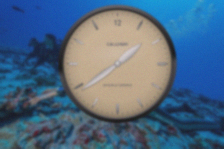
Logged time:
1h39
